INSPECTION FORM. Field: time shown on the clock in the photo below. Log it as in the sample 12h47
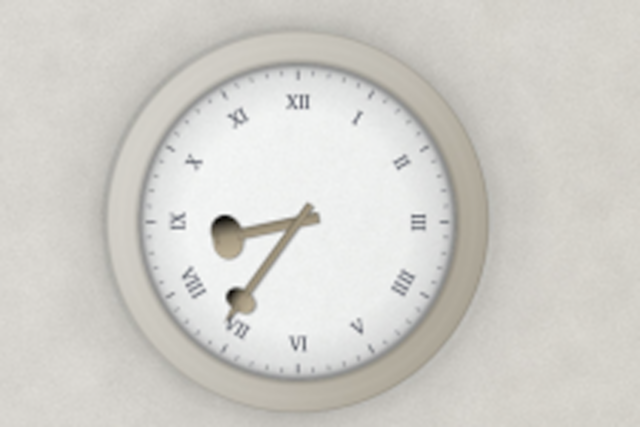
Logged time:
8h36
